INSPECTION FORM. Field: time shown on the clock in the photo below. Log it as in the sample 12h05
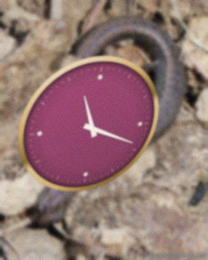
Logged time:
11h19
